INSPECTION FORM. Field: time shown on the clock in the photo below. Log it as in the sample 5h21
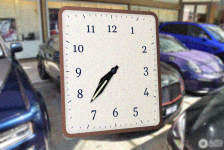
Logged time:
7h37
